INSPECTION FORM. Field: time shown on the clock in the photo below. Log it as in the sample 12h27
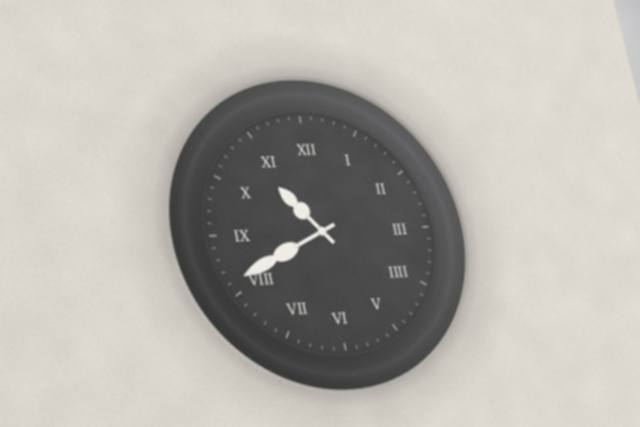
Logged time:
10h41
